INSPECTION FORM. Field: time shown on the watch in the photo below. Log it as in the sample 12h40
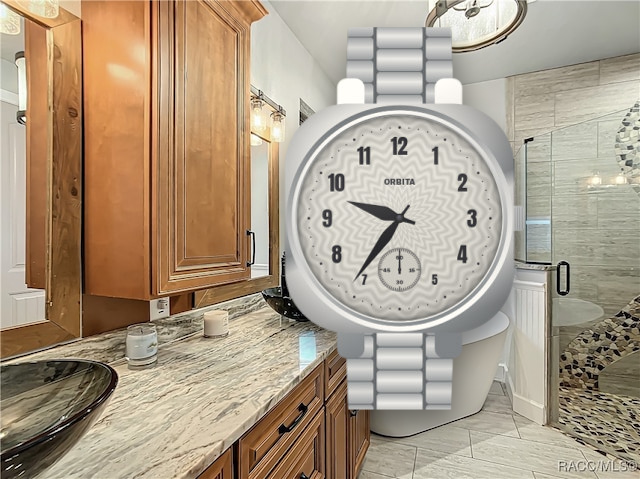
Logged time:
9h36
